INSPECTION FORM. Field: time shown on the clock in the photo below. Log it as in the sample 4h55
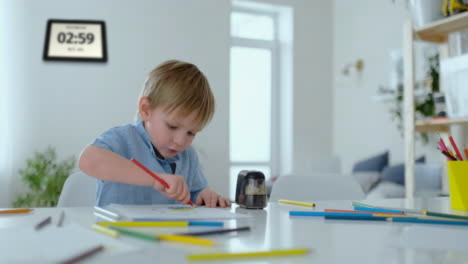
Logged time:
2h59
